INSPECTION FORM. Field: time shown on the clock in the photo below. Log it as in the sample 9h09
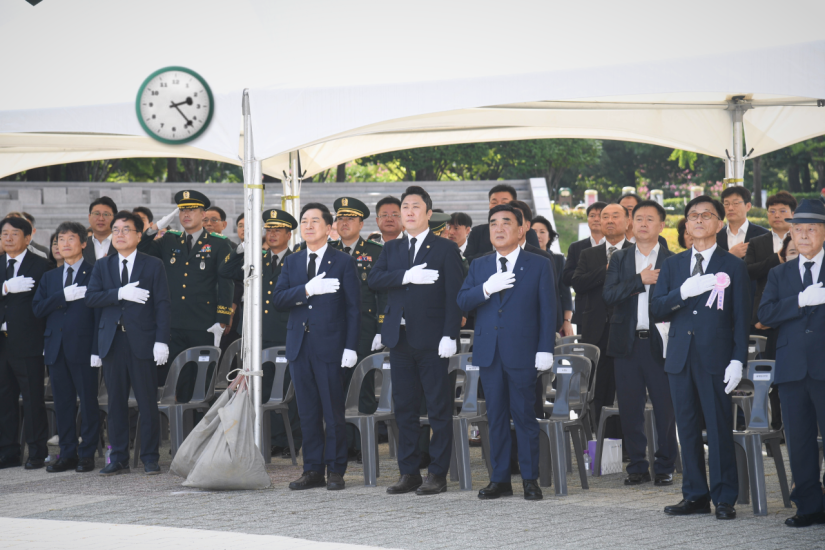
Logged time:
2h23
